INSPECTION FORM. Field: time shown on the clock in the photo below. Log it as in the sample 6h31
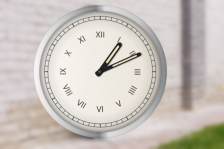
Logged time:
1h11
